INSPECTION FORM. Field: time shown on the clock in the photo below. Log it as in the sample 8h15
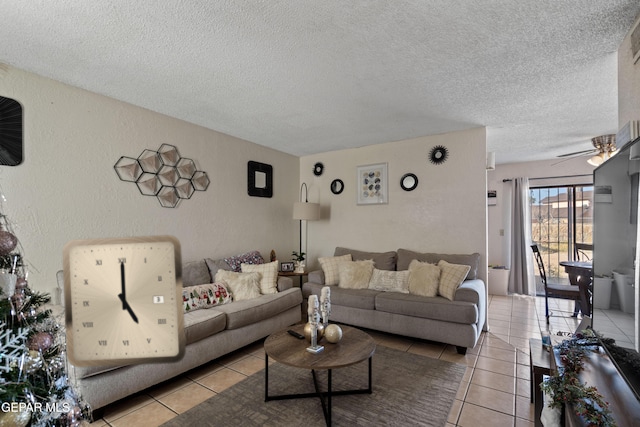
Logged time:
5h00
